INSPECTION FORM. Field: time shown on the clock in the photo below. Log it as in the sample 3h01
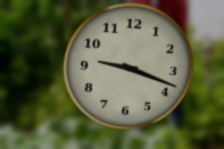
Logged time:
9h18
